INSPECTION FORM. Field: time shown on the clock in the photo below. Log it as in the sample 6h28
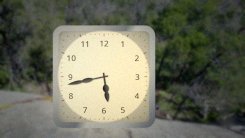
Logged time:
5h43
